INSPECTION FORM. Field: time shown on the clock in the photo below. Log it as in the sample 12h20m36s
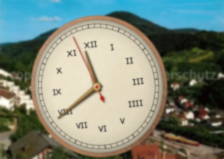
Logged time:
11h39m57s
